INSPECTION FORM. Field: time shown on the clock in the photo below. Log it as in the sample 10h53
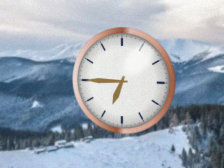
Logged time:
6h45
